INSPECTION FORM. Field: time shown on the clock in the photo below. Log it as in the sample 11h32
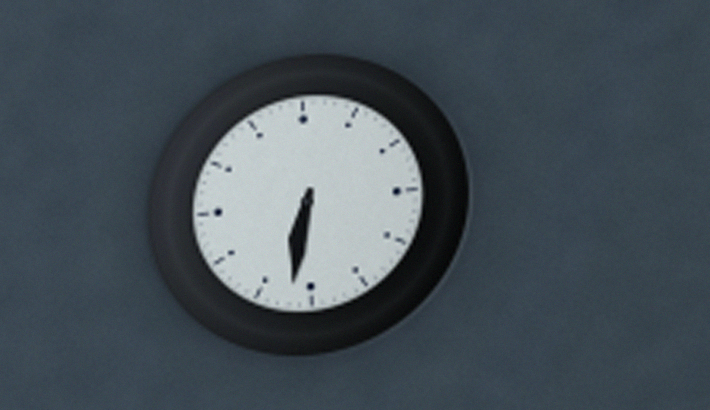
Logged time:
6h32
